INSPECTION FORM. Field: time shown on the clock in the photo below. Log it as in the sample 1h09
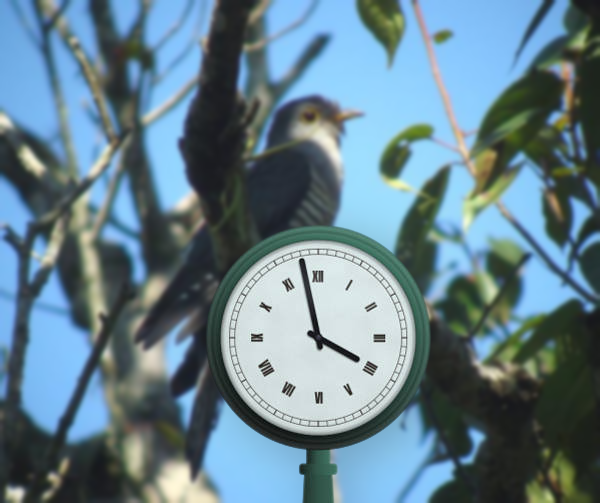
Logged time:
3h58
